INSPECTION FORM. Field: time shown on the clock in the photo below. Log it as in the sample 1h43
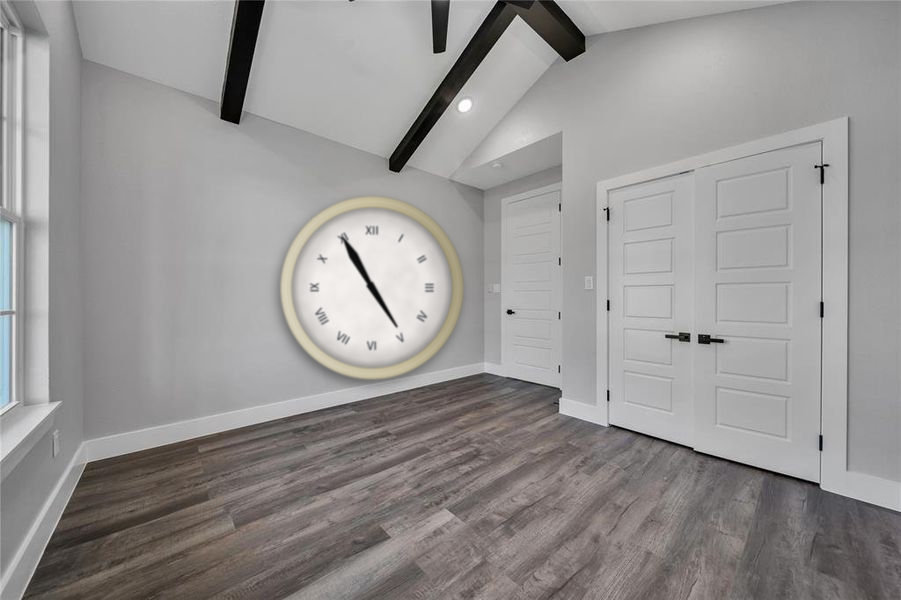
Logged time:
4h55
